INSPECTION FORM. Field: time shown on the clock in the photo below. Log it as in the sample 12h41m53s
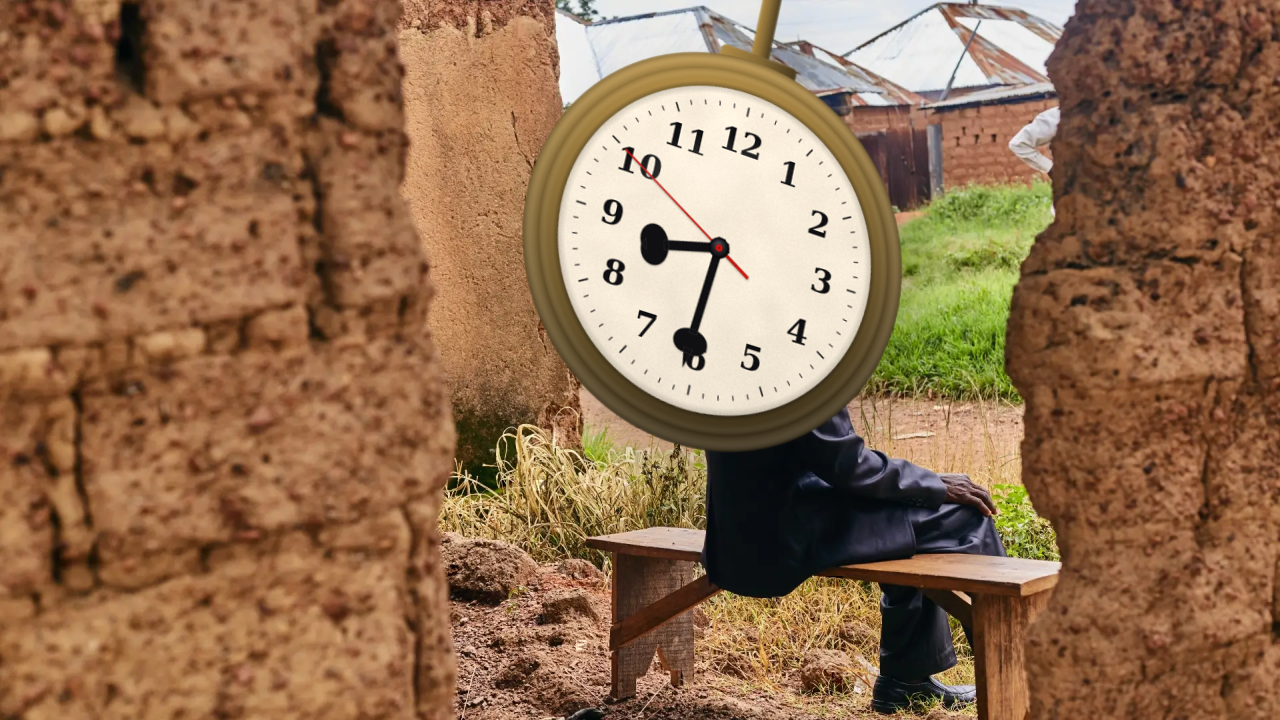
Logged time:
8h30m50s
